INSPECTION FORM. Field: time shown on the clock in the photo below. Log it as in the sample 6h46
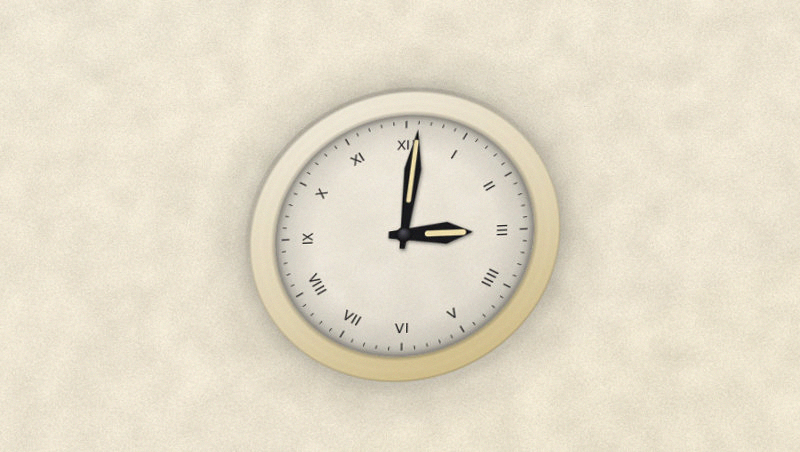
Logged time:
3h01
